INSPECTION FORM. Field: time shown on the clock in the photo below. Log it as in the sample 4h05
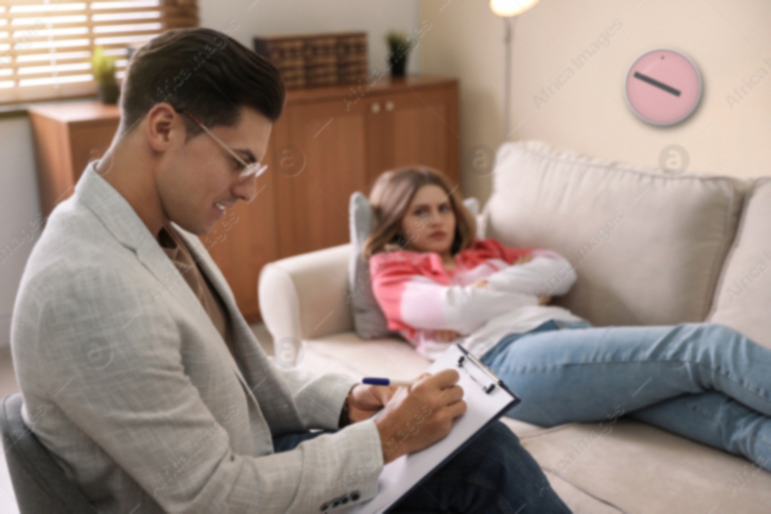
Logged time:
3h49
